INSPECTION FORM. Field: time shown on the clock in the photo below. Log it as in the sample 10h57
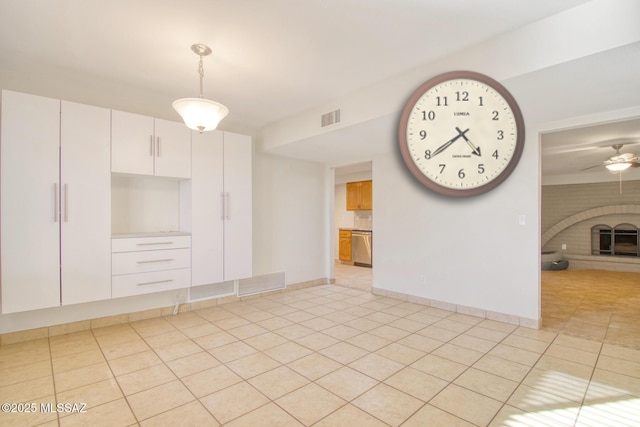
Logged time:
4h39
